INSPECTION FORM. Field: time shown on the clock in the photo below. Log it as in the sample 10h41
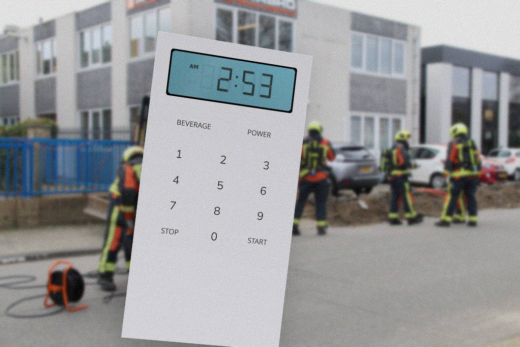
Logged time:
2h53
